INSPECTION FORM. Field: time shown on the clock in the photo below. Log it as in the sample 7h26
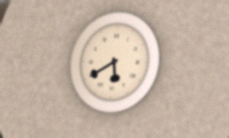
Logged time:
5h40
